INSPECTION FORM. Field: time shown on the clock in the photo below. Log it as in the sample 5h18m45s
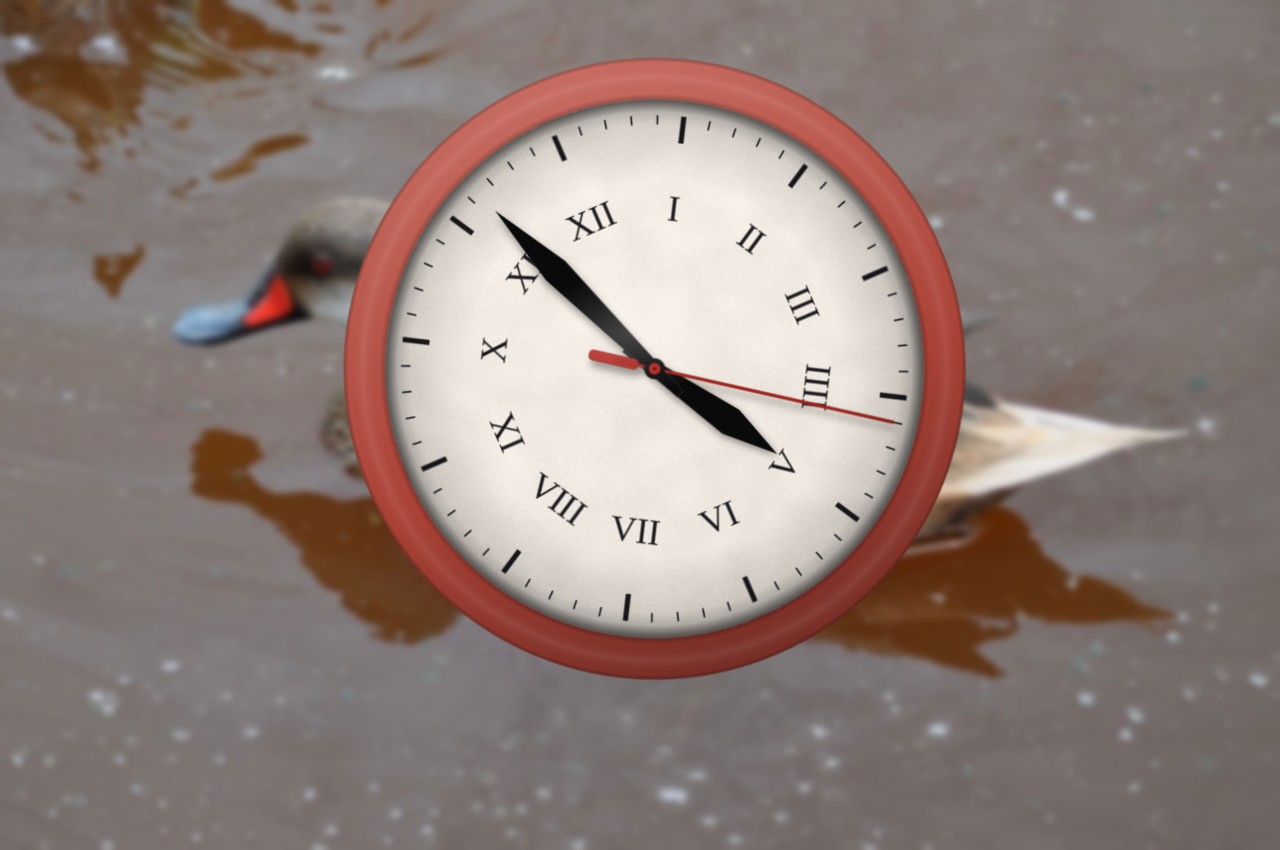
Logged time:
4h56m21s
